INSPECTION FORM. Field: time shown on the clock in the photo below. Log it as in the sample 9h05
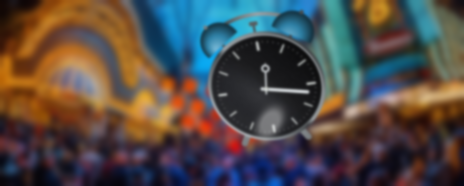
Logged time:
12h17
